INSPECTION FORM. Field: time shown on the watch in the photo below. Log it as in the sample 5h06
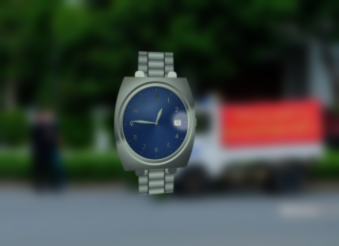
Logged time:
12h46
